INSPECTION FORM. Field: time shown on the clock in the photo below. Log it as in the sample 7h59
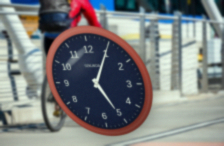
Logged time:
5h05
